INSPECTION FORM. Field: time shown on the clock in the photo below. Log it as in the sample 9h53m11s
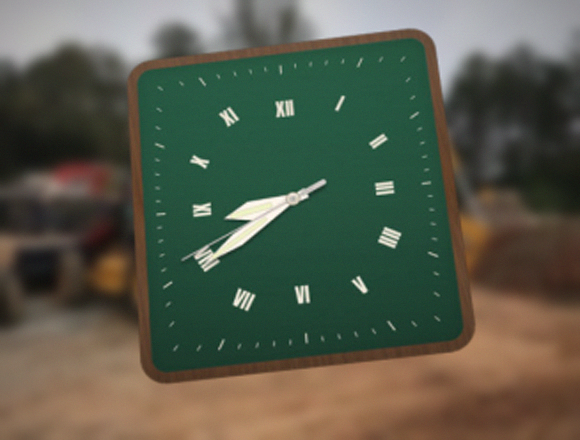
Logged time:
8h39m41s
